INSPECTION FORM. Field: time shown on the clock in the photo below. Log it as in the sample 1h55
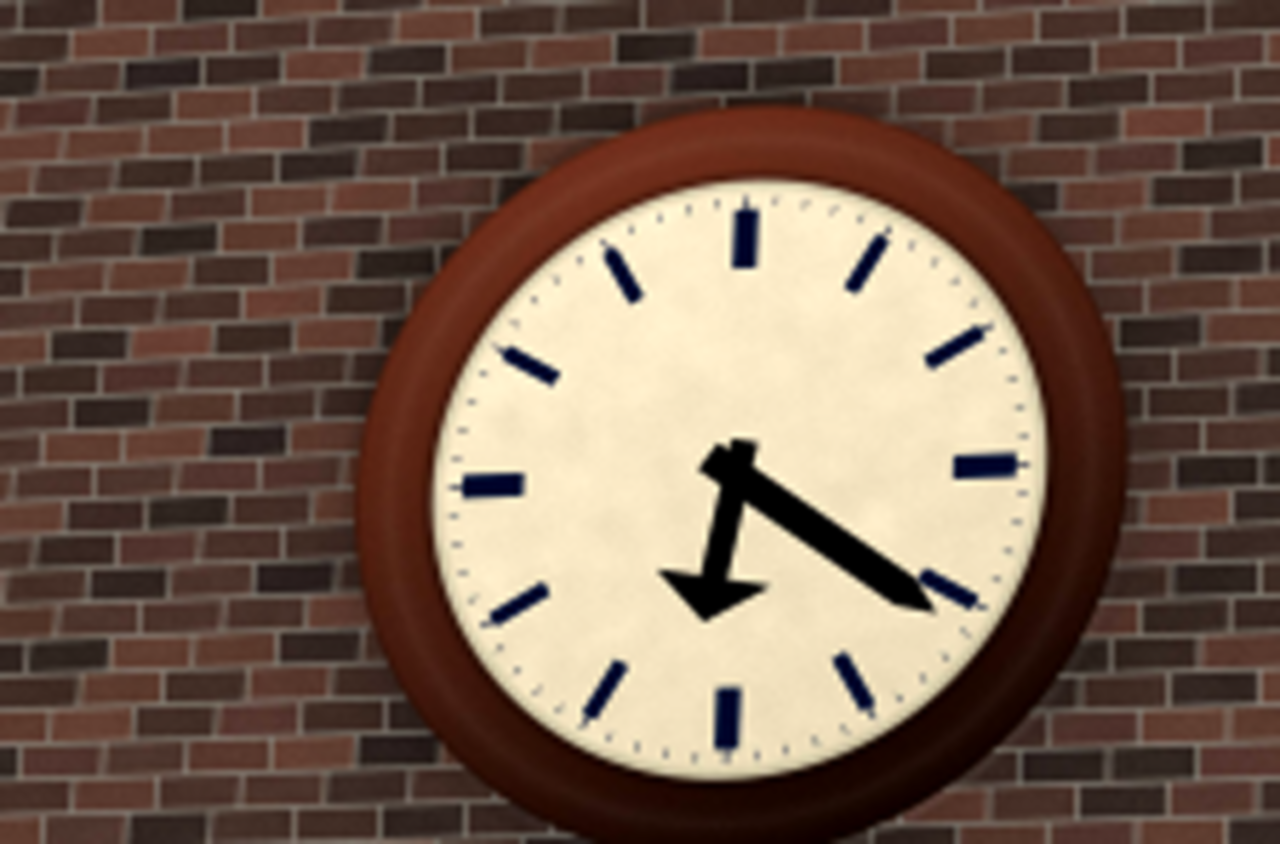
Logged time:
6h21
